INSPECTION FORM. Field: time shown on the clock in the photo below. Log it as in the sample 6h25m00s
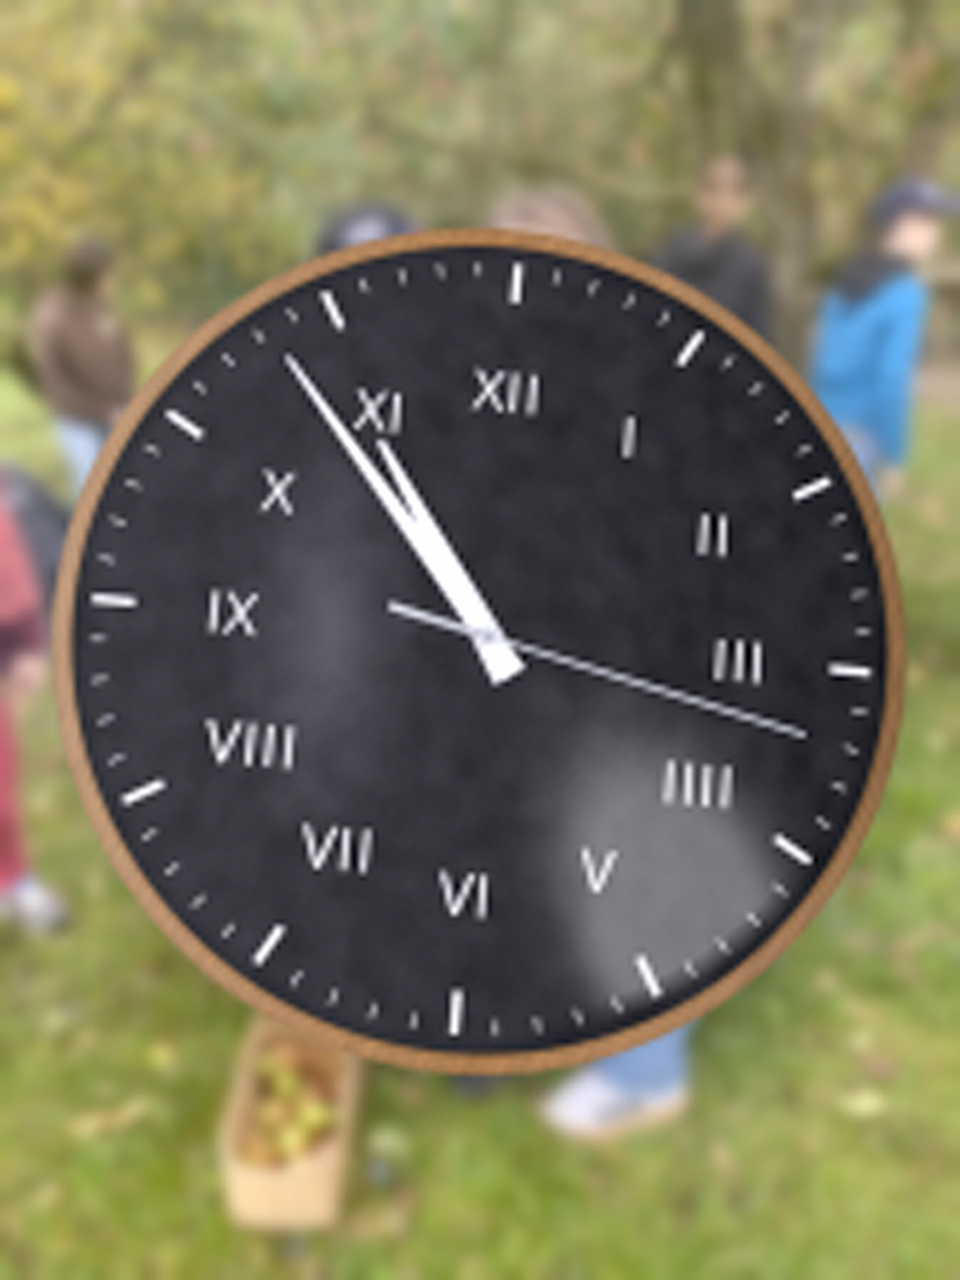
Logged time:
10h53m17s
